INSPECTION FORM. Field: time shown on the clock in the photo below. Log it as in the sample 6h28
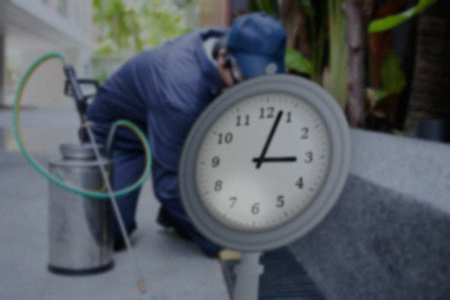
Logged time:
3h03
